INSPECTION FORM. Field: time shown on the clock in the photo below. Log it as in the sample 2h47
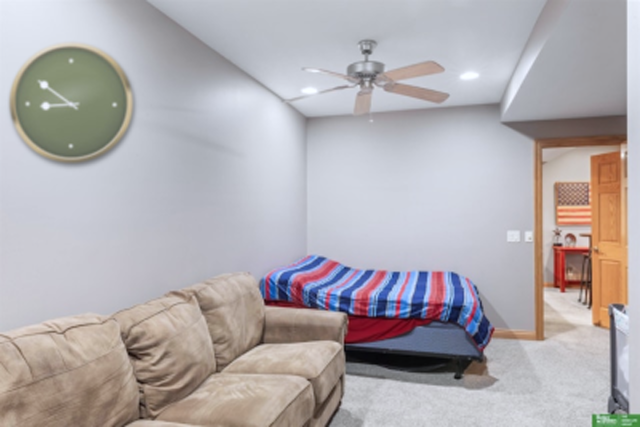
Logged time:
8h51
